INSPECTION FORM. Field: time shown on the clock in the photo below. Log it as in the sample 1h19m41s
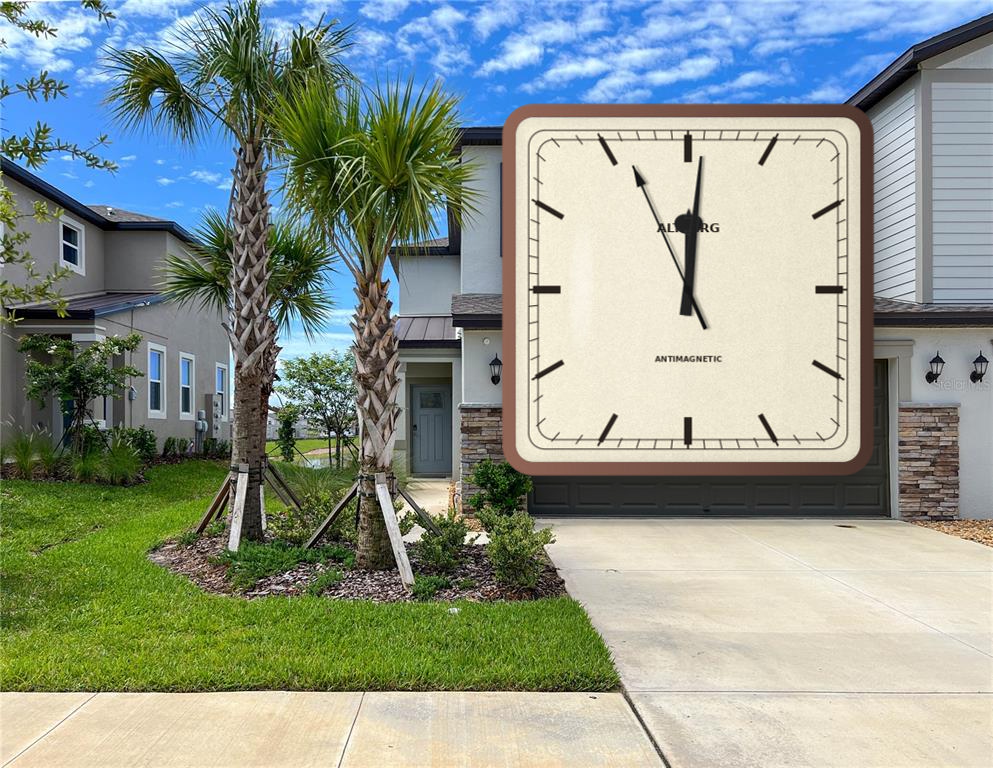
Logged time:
12h00m56s
